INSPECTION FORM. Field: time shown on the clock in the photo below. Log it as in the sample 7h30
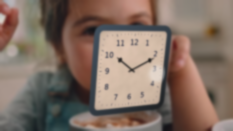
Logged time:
10h11
